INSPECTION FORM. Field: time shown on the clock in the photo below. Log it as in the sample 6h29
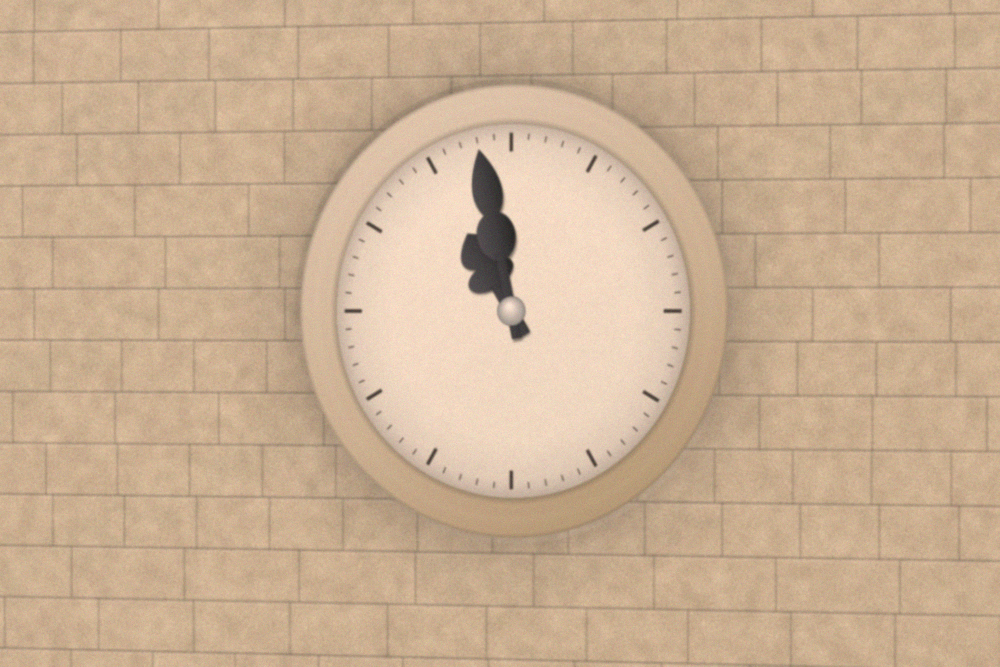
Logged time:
10h58
